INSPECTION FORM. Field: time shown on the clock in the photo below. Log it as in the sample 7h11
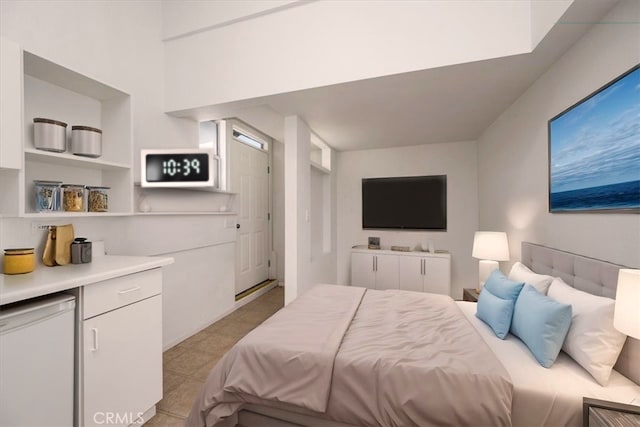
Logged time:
10h39
